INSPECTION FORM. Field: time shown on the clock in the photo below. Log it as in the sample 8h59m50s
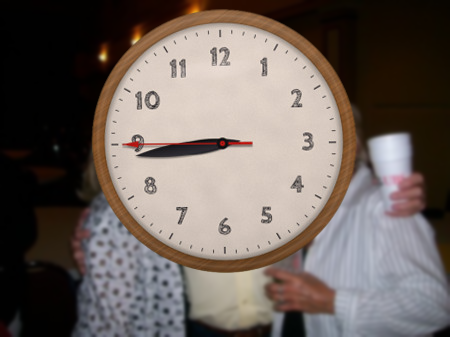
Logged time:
8h43m45s
